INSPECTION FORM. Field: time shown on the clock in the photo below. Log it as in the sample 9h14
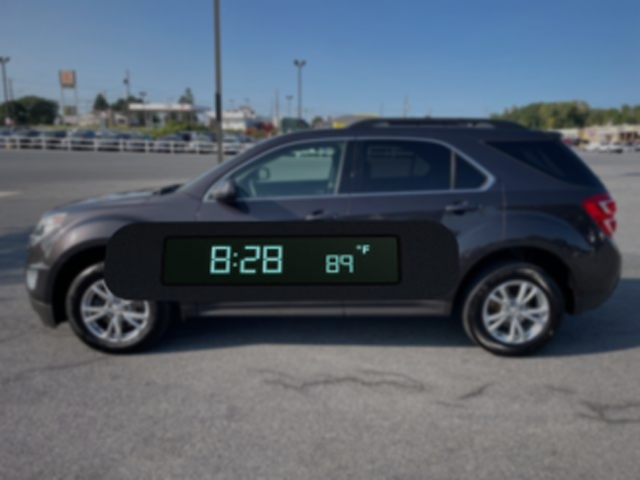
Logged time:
8h28
